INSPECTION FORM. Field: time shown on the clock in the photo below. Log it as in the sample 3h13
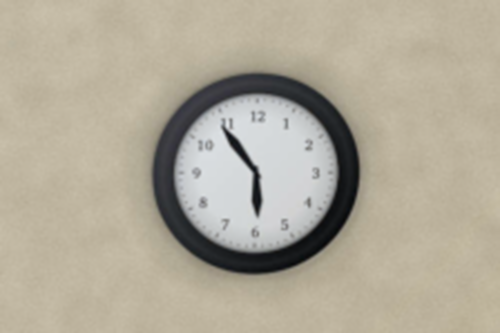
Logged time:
5h54
